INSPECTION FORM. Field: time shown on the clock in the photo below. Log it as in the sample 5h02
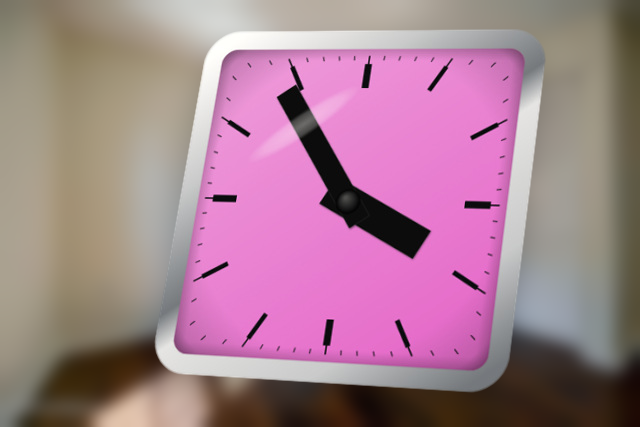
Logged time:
3h54
